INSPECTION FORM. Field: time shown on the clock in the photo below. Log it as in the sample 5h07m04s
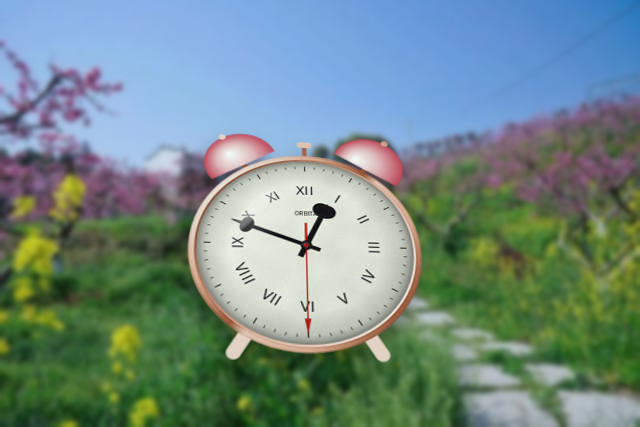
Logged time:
12h48m30s
